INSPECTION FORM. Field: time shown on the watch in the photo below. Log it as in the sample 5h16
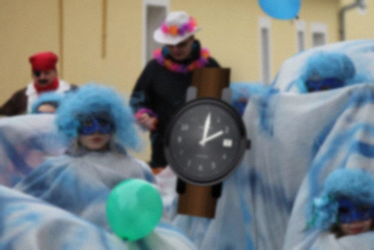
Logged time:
2h01
